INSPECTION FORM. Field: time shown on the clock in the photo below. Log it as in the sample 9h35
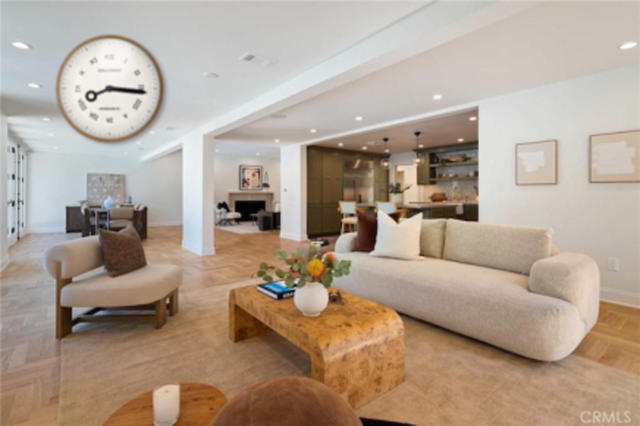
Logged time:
8h16
